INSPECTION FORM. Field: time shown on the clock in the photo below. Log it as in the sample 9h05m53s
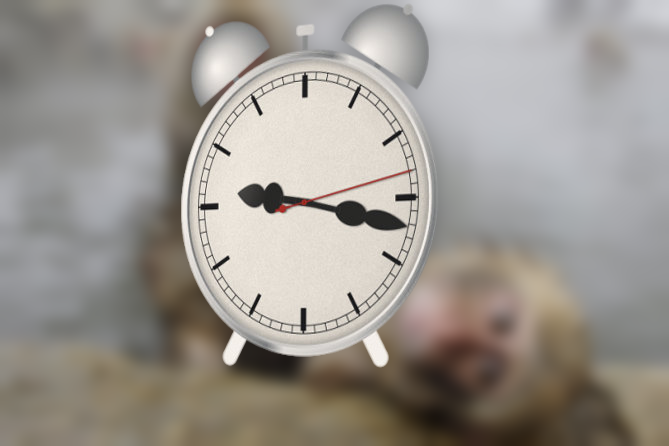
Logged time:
9h17m13s
